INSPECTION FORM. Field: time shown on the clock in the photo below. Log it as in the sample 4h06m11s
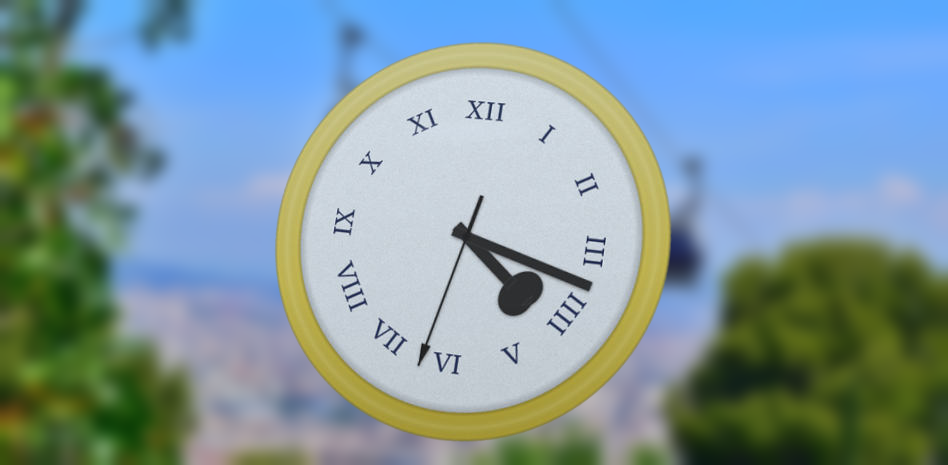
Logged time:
4h17m32s
